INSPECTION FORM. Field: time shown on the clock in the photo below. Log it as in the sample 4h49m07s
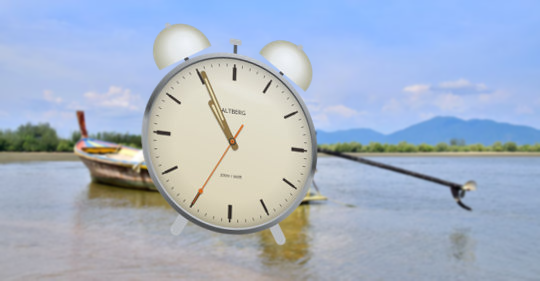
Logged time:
10h55m35s
